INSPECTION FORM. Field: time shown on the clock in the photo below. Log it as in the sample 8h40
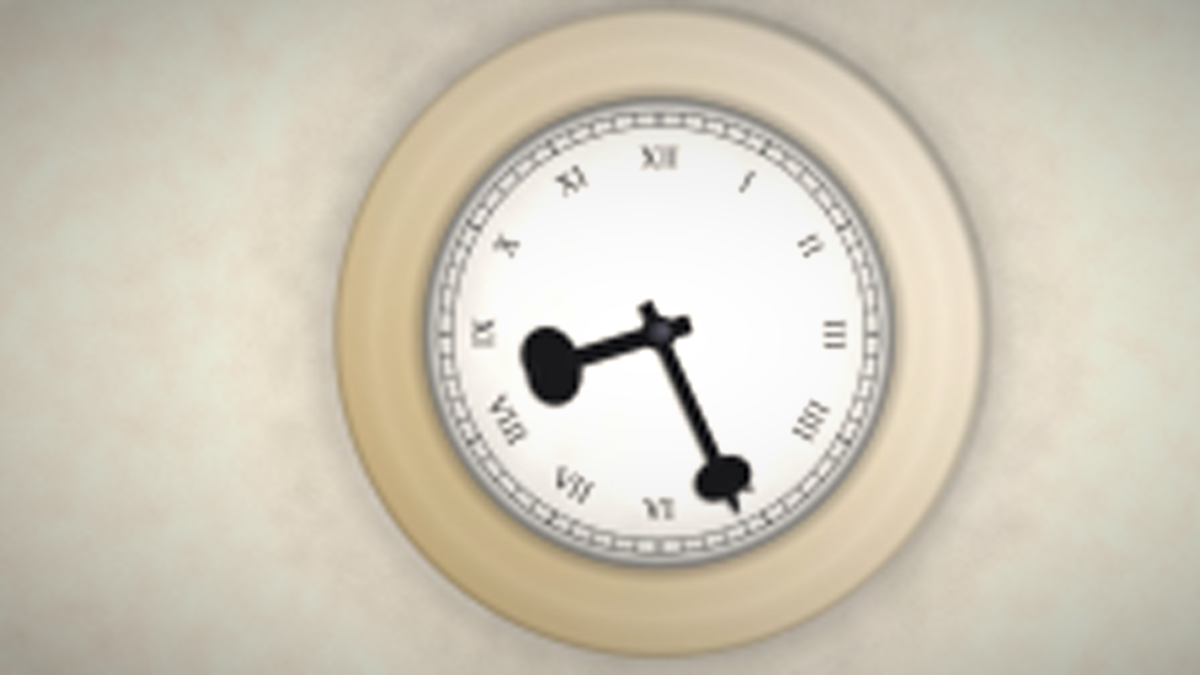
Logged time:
8h26
